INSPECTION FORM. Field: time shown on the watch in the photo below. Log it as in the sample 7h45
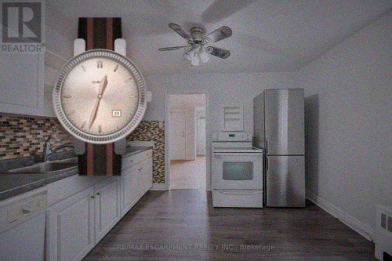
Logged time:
12h33
